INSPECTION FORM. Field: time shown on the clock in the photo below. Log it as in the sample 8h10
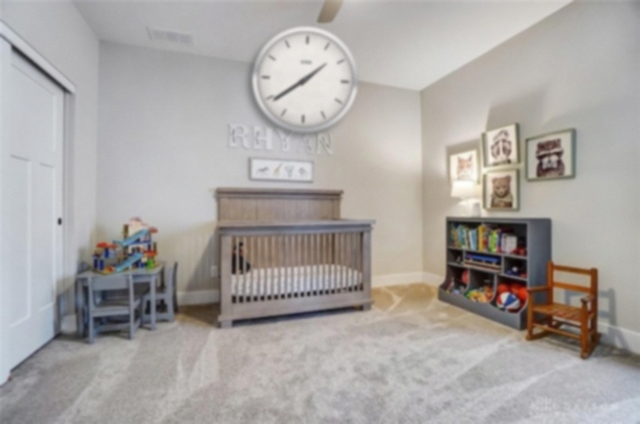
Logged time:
1h39
